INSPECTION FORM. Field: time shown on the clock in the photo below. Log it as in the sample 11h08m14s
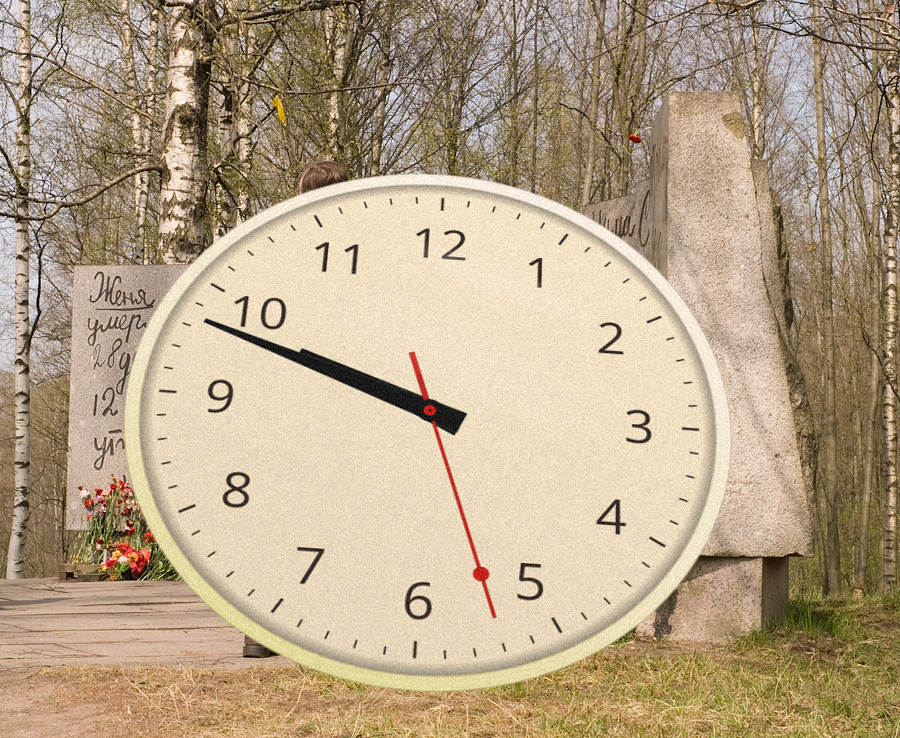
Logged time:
9h48m27s
